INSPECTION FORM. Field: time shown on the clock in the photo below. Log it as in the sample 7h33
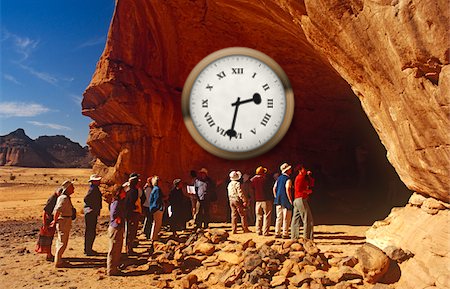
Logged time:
2h32
